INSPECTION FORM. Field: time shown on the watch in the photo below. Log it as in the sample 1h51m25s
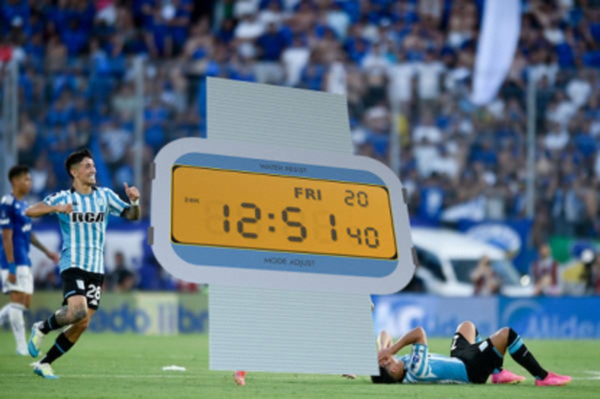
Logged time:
12h51m40s
